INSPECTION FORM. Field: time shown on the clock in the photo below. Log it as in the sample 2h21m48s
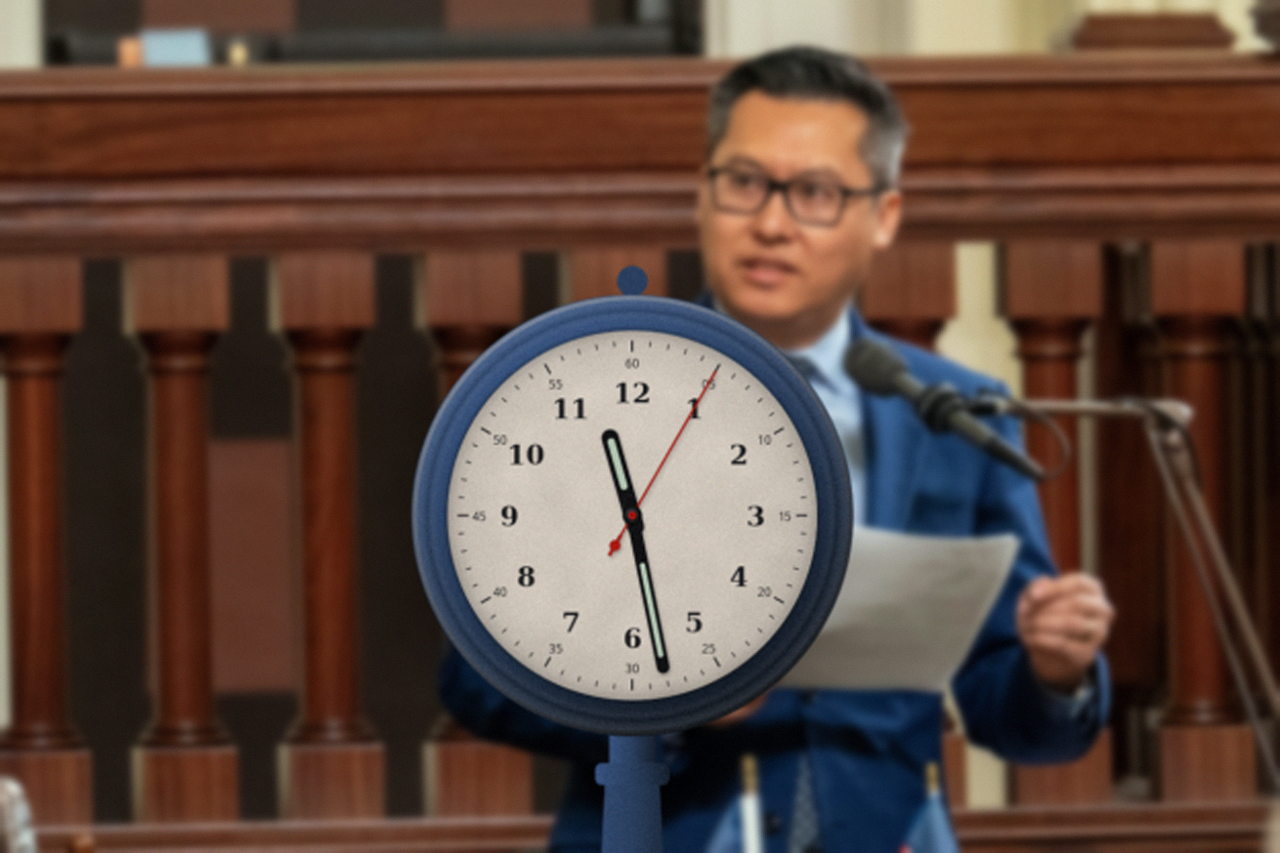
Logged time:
11h28m05s
